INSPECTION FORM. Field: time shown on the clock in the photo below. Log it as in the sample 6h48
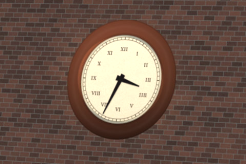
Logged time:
3h34
